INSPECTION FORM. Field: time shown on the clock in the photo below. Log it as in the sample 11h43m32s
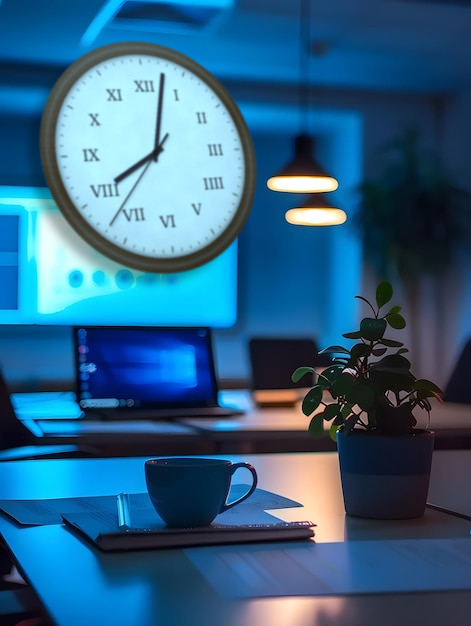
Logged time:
8h02m37s
